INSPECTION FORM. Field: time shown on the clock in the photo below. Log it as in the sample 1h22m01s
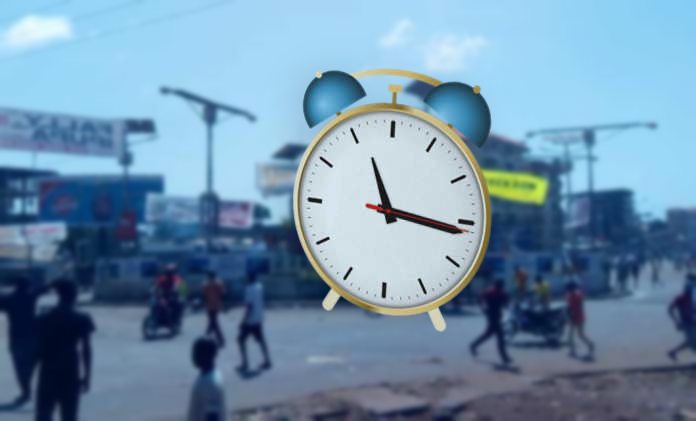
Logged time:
11h16m16s
